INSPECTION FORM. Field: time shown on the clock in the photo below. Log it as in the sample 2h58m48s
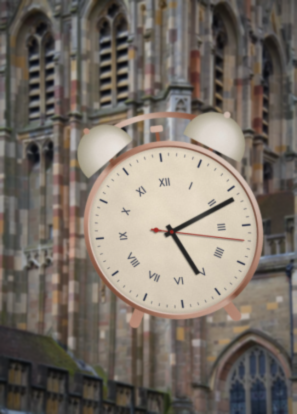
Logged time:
5h11m17s
